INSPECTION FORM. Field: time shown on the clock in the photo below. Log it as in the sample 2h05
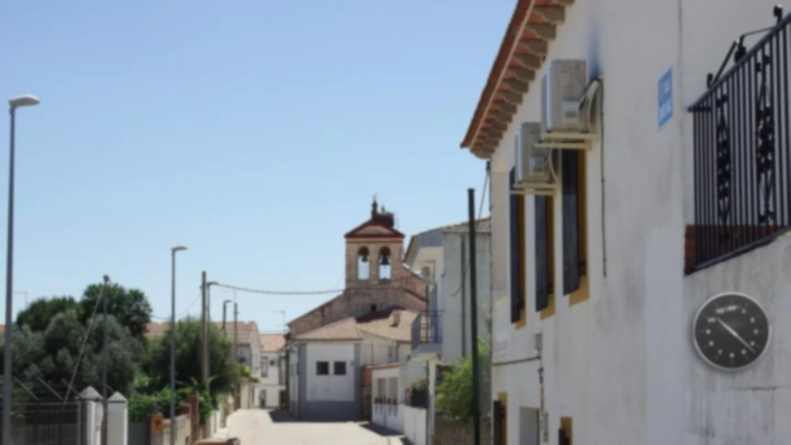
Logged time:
10h22
